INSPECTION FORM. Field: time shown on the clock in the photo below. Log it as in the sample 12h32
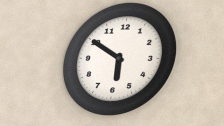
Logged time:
5h50
